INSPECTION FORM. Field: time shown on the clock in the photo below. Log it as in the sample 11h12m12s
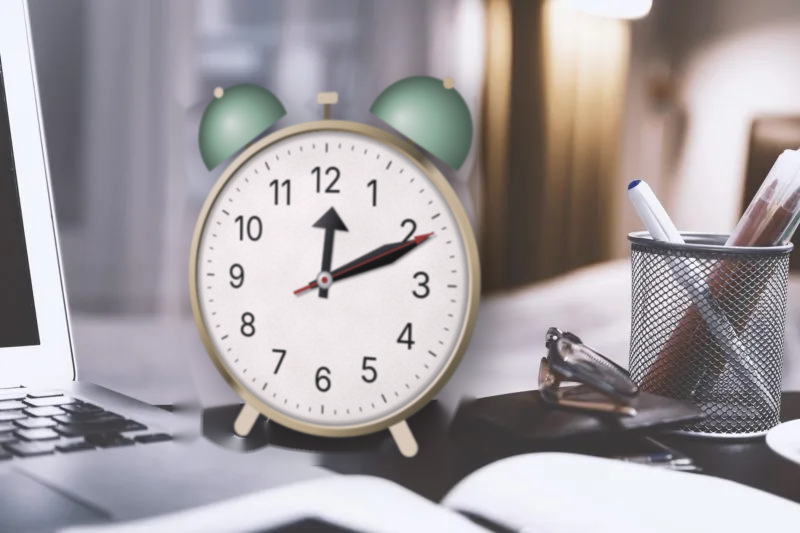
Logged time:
12h11m11s
